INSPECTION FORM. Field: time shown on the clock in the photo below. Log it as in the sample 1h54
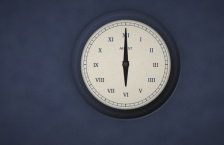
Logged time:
6h00
